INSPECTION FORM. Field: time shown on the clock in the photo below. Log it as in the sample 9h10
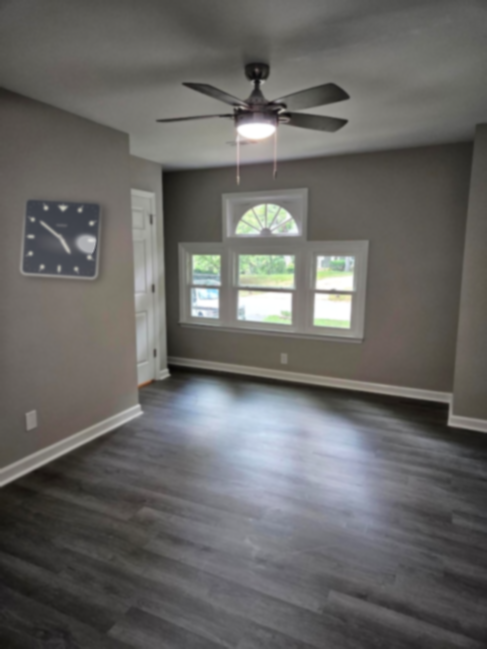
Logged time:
4h51
